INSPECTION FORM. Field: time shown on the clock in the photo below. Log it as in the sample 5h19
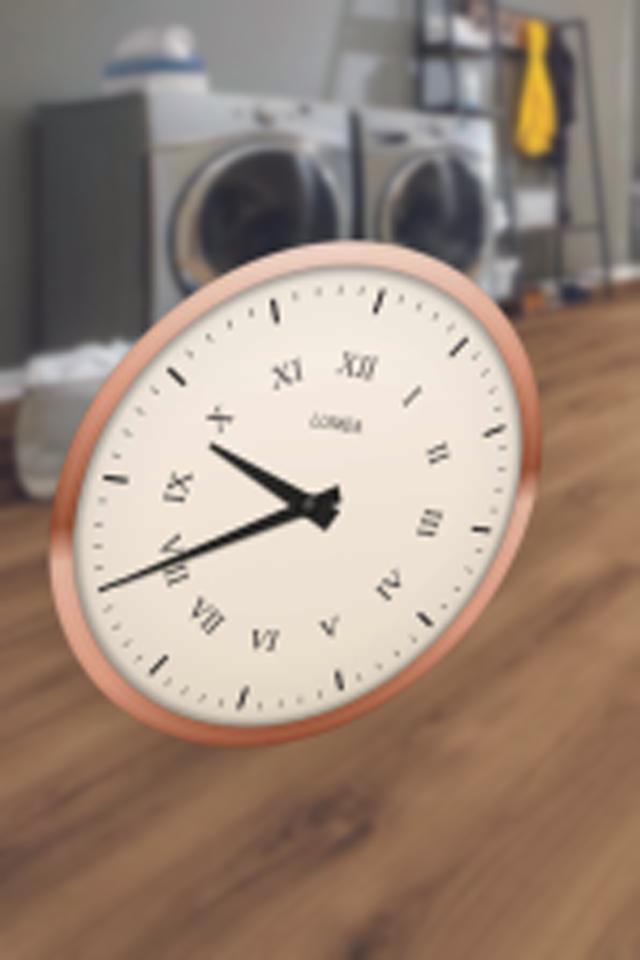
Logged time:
9h40
